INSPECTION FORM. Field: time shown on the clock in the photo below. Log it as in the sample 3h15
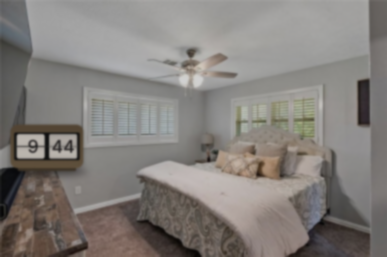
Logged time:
9h44
